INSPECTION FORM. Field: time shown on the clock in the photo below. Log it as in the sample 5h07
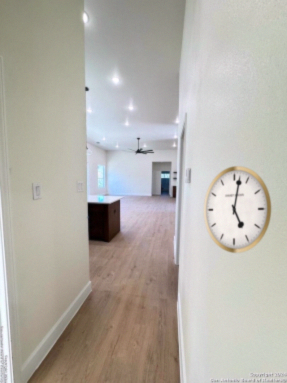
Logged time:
5h02
